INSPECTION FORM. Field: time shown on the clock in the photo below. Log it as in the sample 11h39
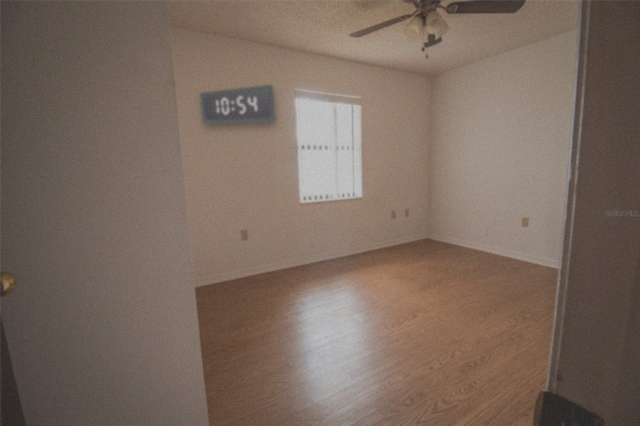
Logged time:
10h54
